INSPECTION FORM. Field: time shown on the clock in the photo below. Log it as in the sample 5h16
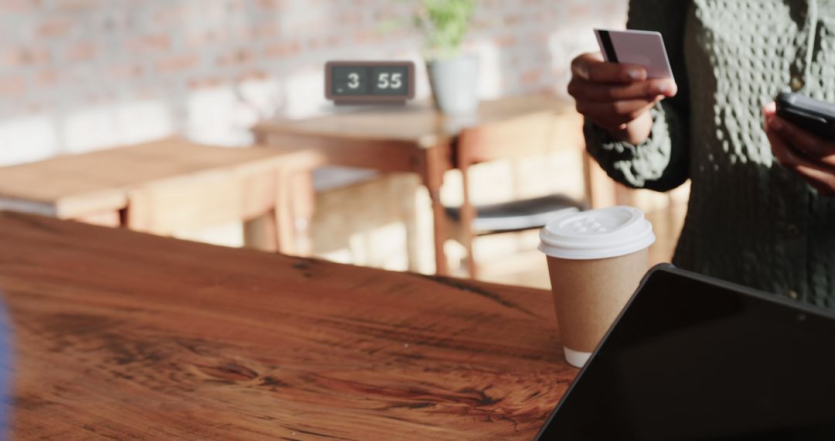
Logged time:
3h55
